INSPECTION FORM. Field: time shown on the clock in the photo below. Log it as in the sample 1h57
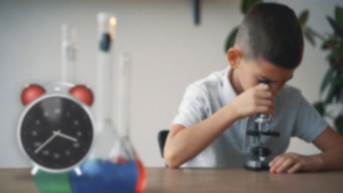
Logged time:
3h38
